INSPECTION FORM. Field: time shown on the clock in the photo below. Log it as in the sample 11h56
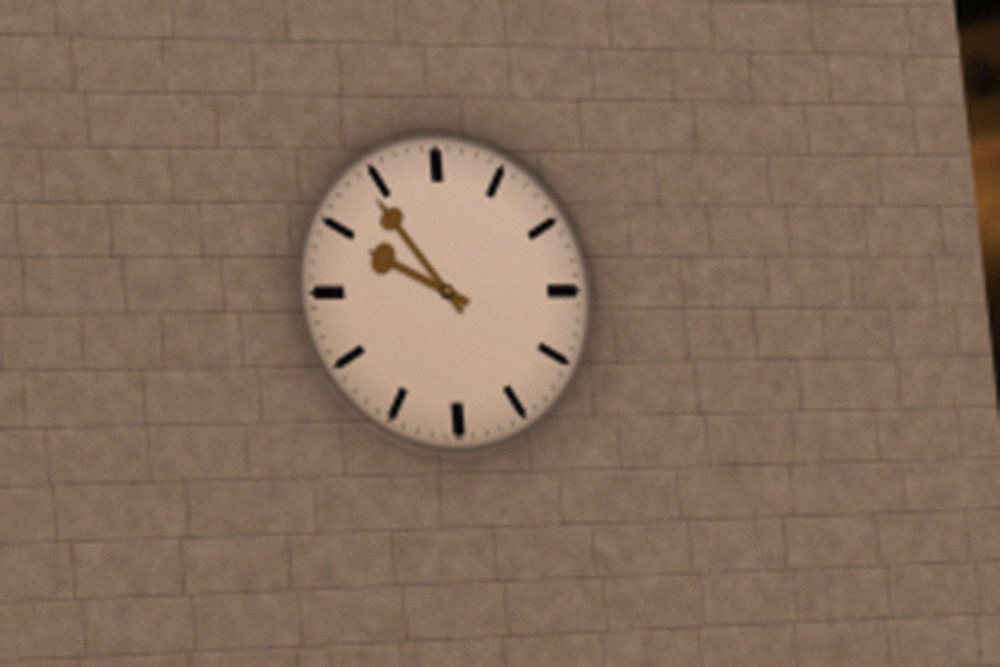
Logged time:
9h54
